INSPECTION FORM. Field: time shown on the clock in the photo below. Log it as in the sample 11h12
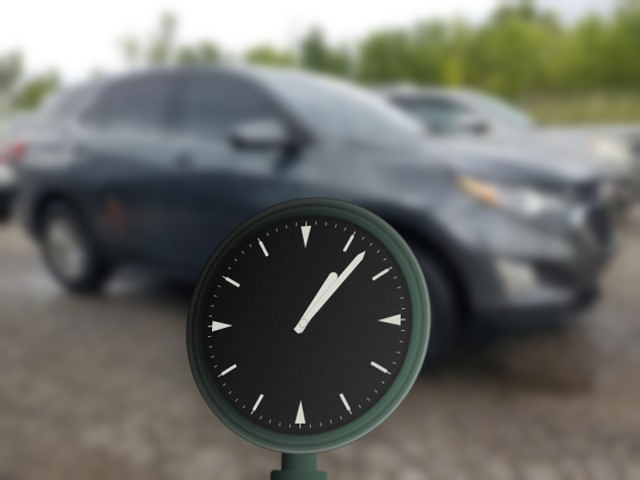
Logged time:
1h07
